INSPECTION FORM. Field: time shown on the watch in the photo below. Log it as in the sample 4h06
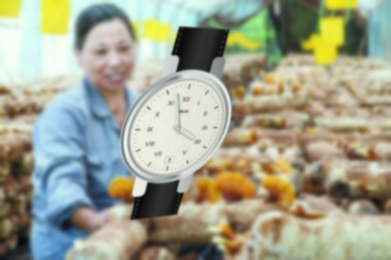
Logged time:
3h57
